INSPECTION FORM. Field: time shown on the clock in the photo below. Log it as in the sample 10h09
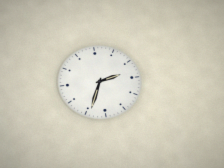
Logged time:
2h34
